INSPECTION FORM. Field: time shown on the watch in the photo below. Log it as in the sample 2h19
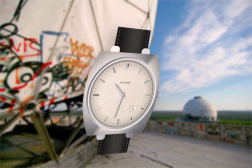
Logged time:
10h32
